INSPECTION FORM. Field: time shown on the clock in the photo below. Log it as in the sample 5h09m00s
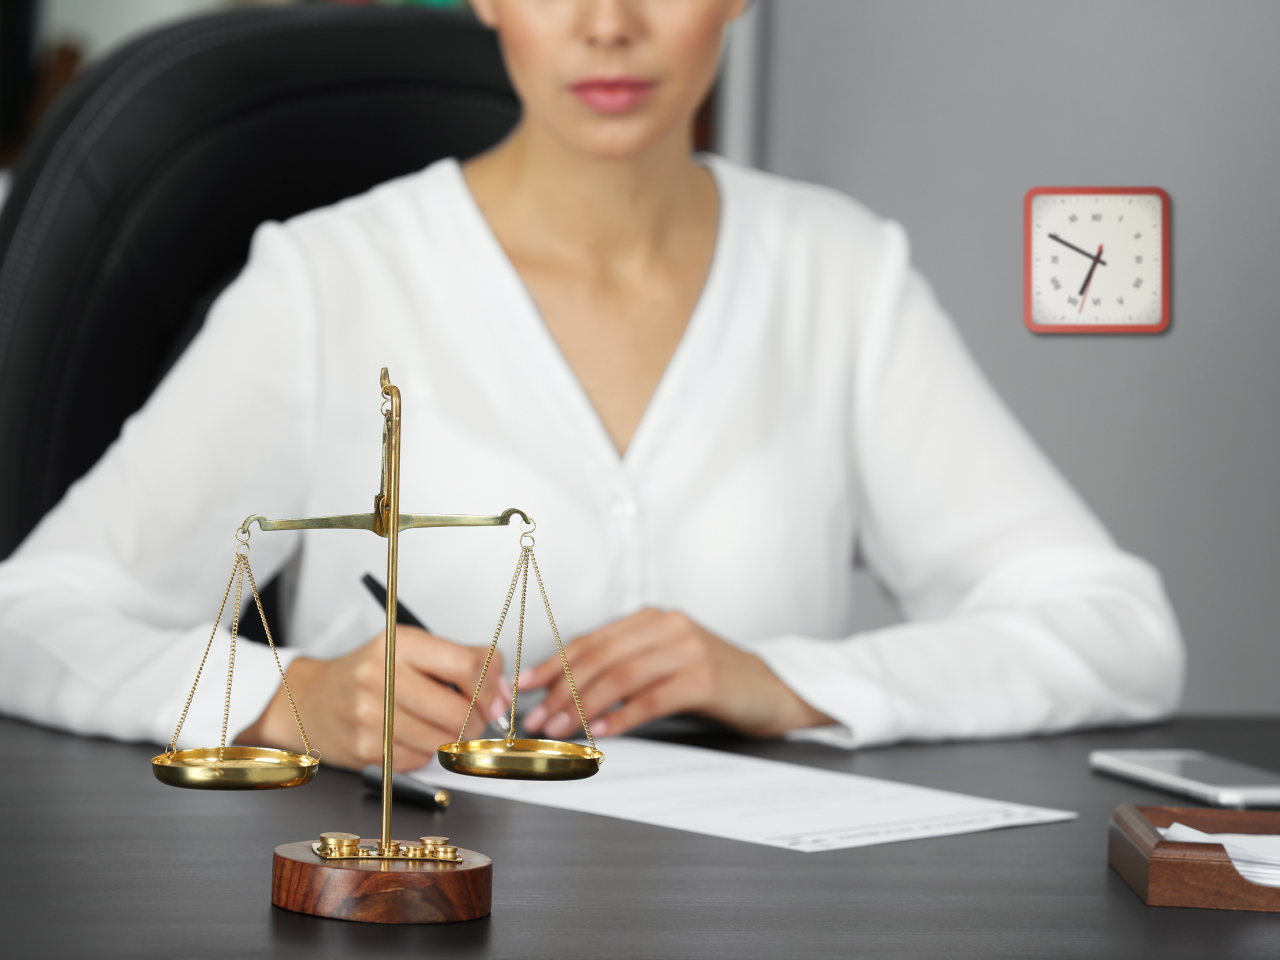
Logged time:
6h49m33s
